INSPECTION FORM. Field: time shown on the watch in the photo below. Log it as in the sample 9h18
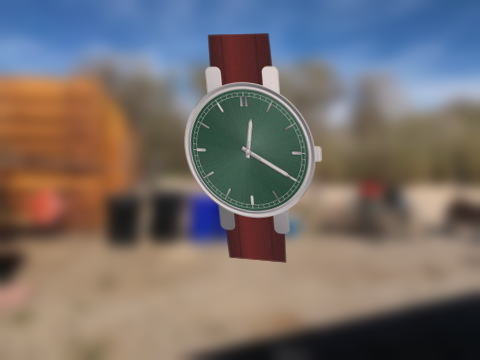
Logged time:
12h20
